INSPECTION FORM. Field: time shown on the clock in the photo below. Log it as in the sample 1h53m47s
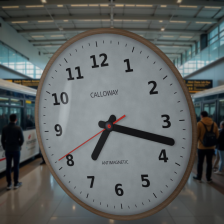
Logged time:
7h17m41s
